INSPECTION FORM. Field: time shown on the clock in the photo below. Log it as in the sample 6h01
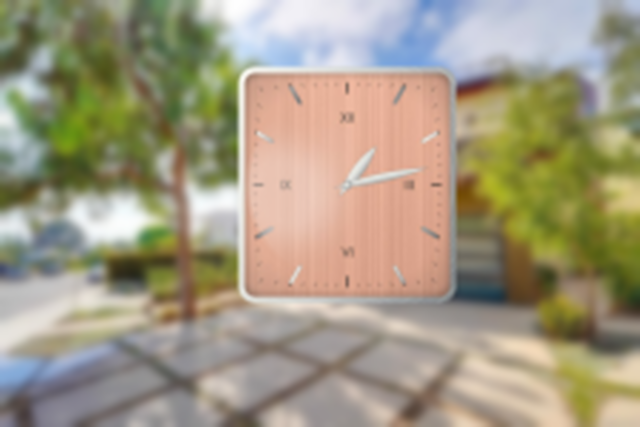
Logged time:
1h13
